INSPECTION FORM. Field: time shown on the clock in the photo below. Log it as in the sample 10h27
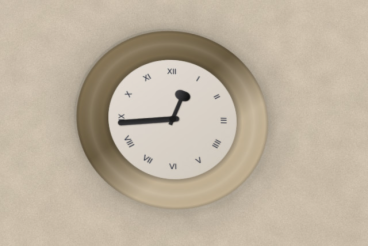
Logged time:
12h44
